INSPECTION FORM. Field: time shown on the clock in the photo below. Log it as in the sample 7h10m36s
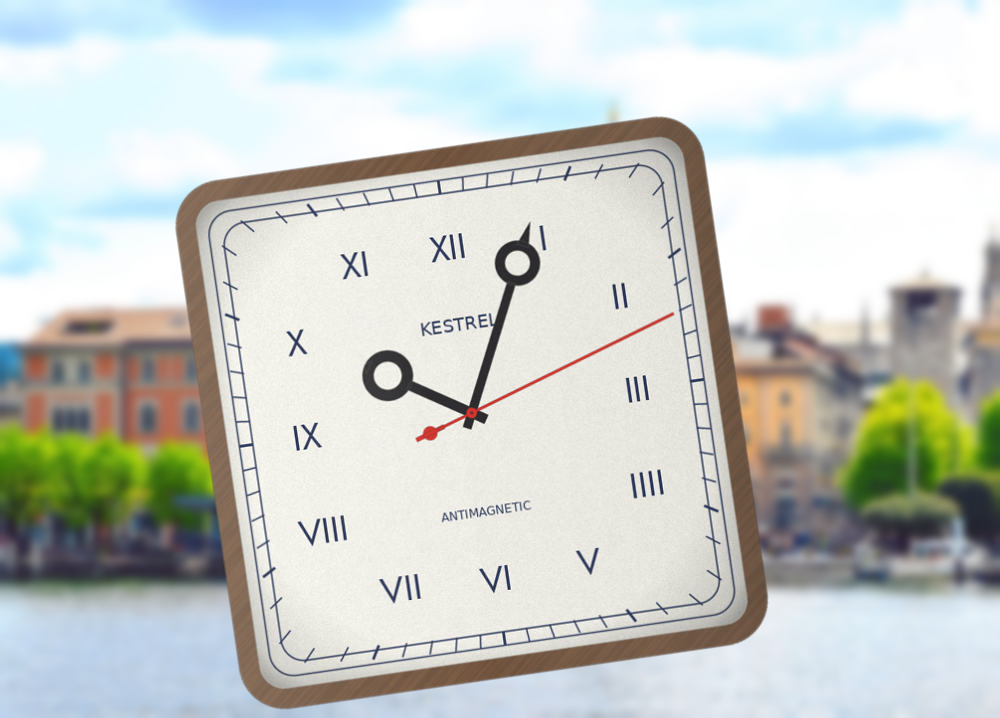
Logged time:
10h04m12s
